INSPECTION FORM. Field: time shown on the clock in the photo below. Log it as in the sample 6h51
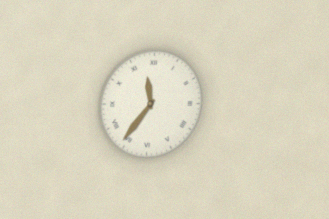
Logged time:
11h36
